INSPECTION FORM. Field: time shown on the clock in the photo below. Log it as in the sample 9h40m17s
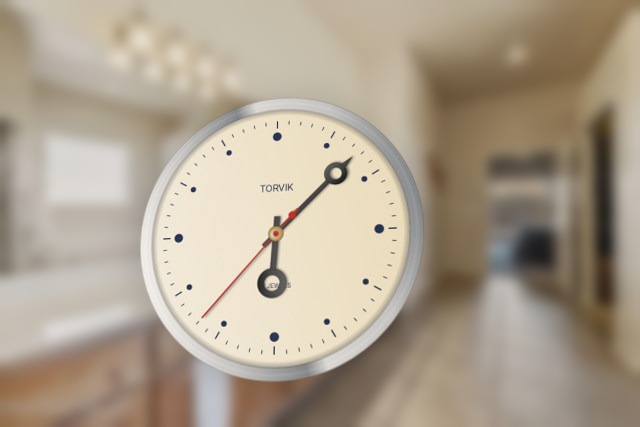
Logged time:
6h07m37s
